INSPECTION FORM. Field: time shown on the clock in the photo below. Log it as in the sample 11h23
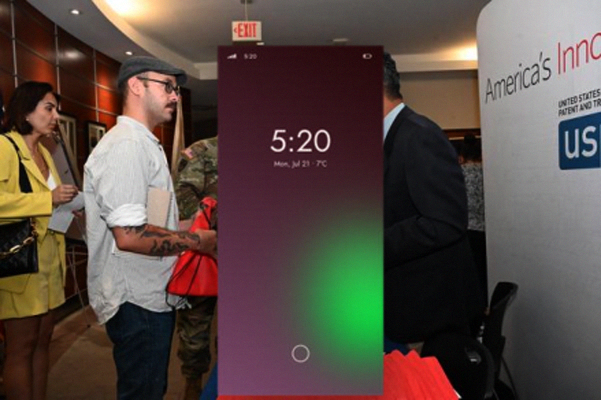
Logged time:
5h20
